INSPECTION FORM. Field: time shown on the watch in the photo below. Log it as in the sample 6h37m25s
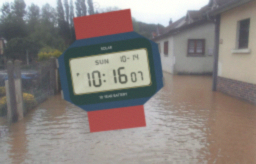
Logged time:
10h16m07s
